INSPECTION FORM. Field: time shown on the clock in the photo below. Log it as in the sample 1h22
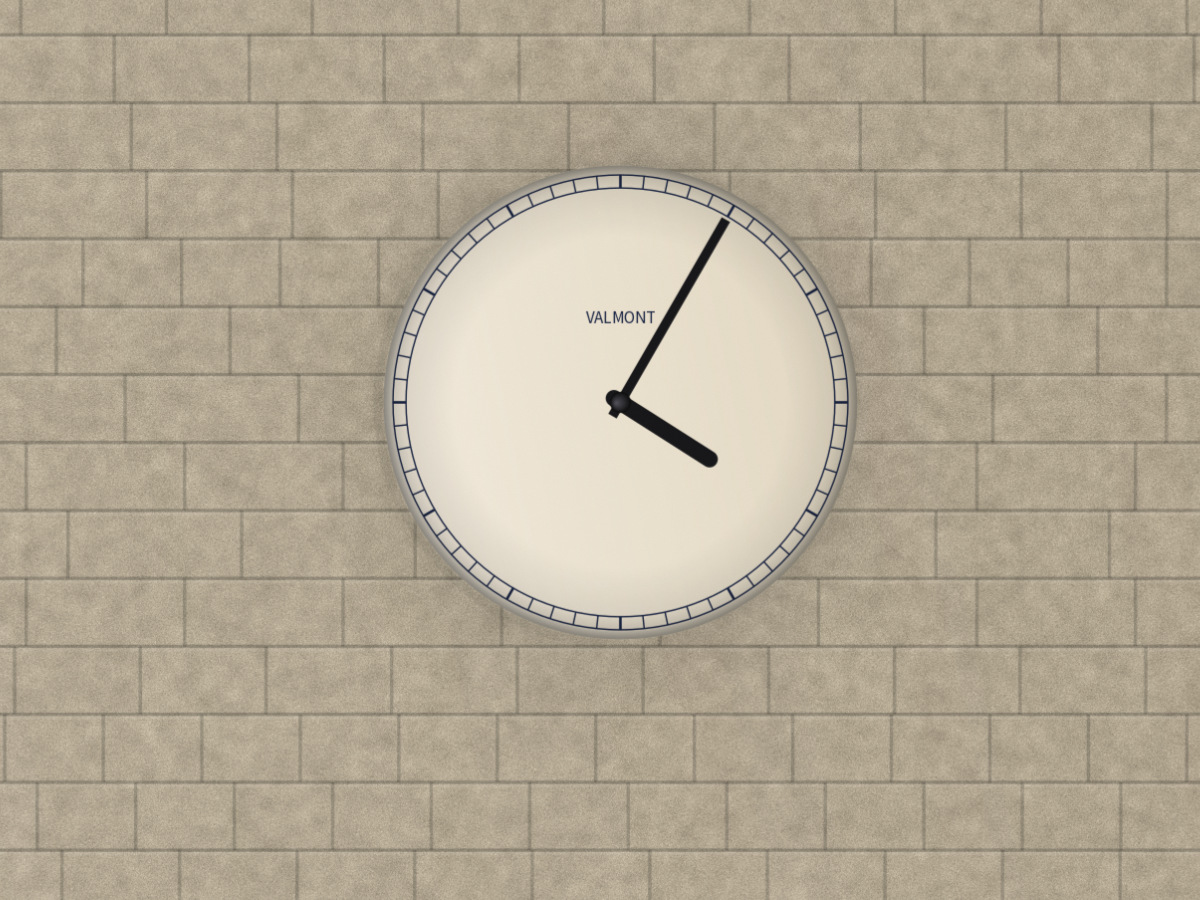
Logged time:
4h05
